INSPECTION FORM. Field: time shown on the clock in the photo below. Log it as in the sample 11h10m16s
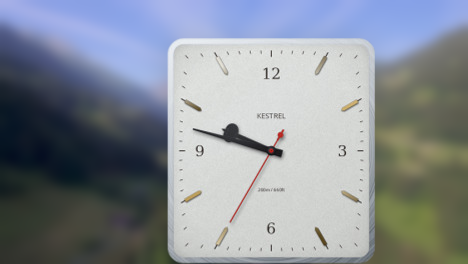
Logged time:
9h47m35s
